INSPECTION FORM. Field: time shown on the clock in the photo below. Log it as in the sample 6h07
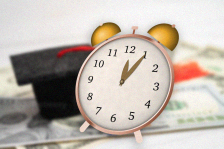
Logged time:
12h05
